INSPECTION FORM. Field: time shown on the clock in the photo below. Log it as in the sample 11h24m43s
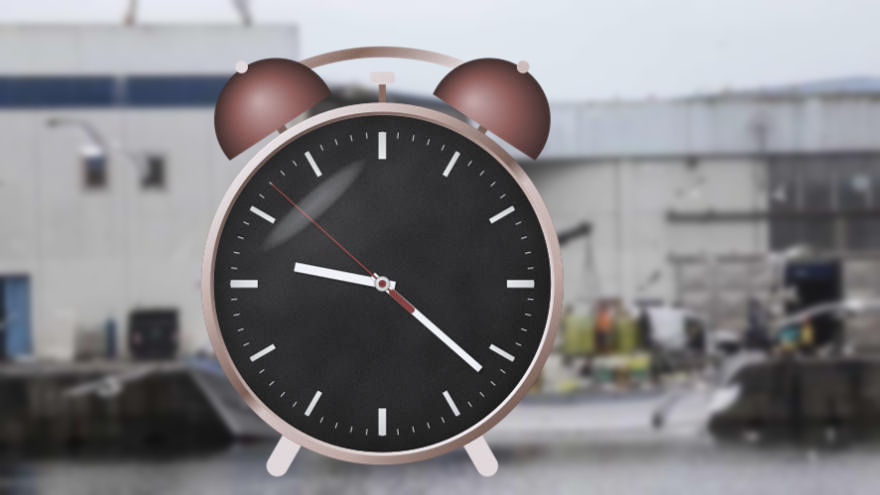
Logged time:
9h21m52s
